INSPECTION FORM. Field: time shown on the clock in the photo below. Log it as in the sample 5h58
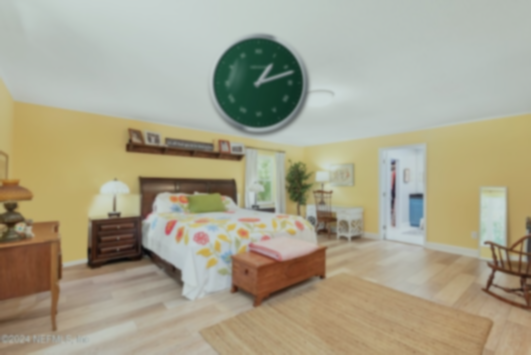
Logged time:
1h12
